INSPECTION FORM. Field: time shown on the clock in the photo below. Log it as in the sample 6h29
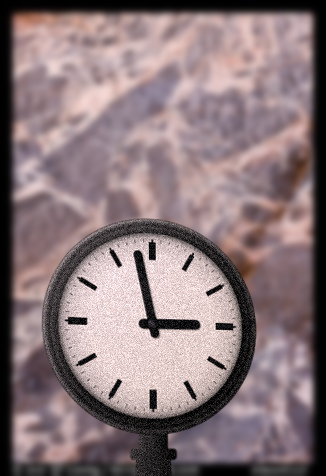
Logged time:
2h58
